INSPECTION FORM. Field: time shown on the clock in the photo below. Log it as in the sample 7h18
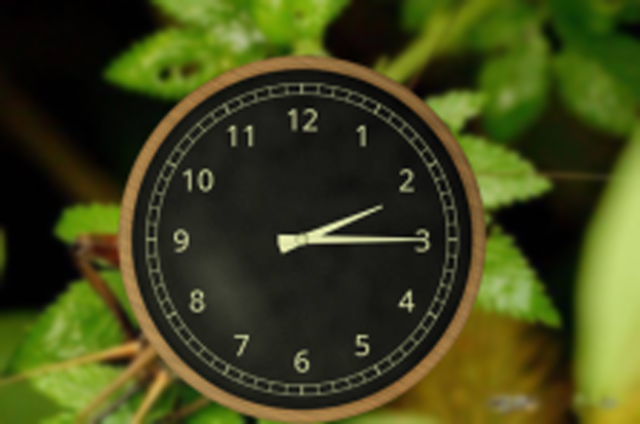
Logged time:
2h15
